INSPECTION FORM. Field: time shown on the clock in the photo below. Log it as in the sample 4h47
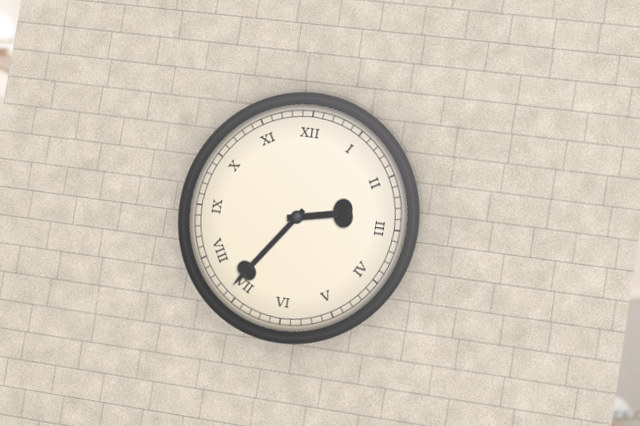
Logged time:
2h36
